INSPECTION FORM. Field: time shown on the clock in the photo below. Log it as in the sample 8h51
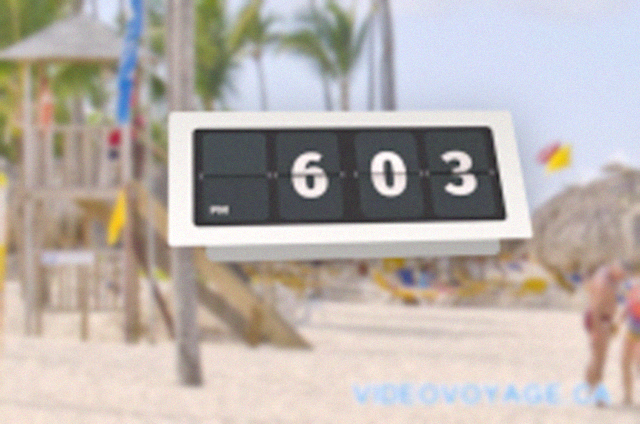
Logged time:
6h03
